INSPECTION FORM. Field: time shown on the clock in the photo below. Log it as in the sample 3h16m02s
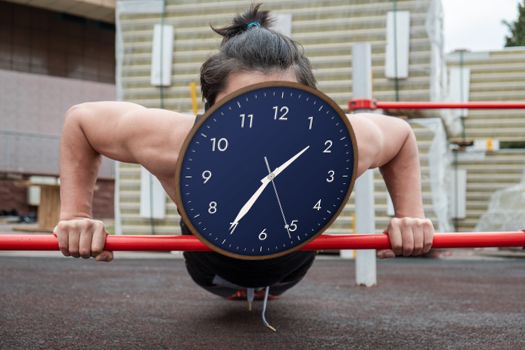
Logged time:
1h35m26s
